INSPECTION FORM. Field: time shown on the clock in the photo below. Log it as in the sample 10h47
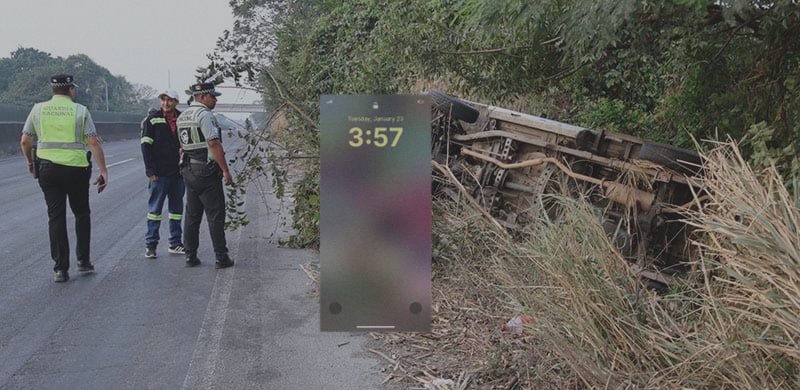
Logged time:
3h57
